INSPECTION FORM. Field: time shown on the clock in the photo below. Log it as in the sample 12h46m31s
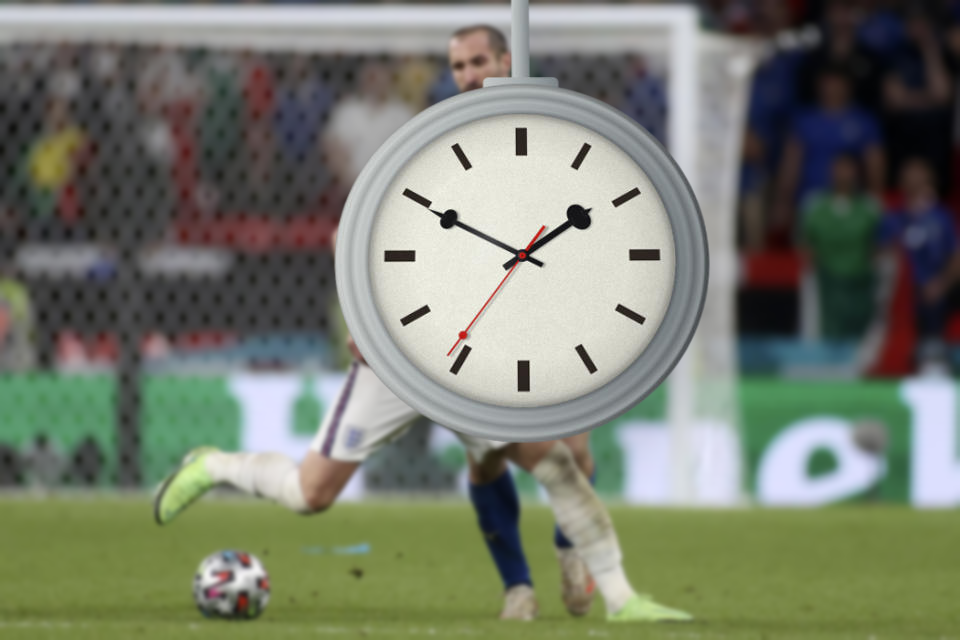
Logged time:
1h49m36s
